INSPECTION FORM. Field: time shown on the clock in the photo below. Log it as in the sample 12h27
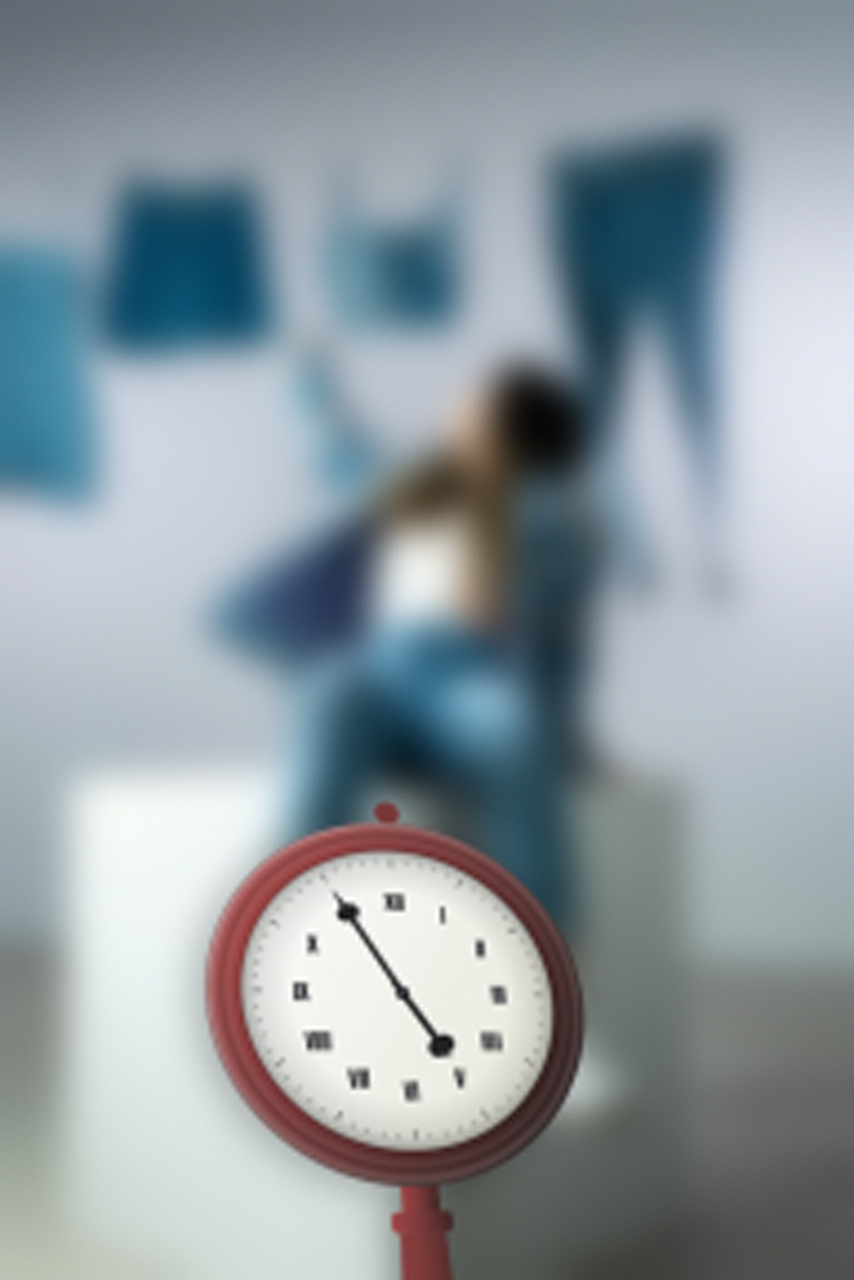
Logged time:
4h55
